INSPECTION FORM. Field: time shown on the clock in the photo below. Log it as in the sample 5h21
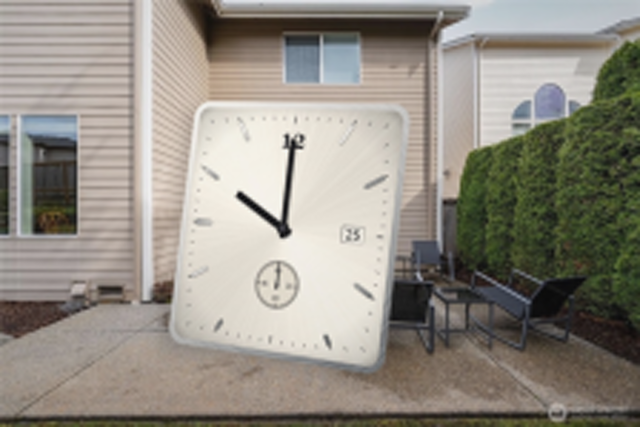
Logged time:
10h00
